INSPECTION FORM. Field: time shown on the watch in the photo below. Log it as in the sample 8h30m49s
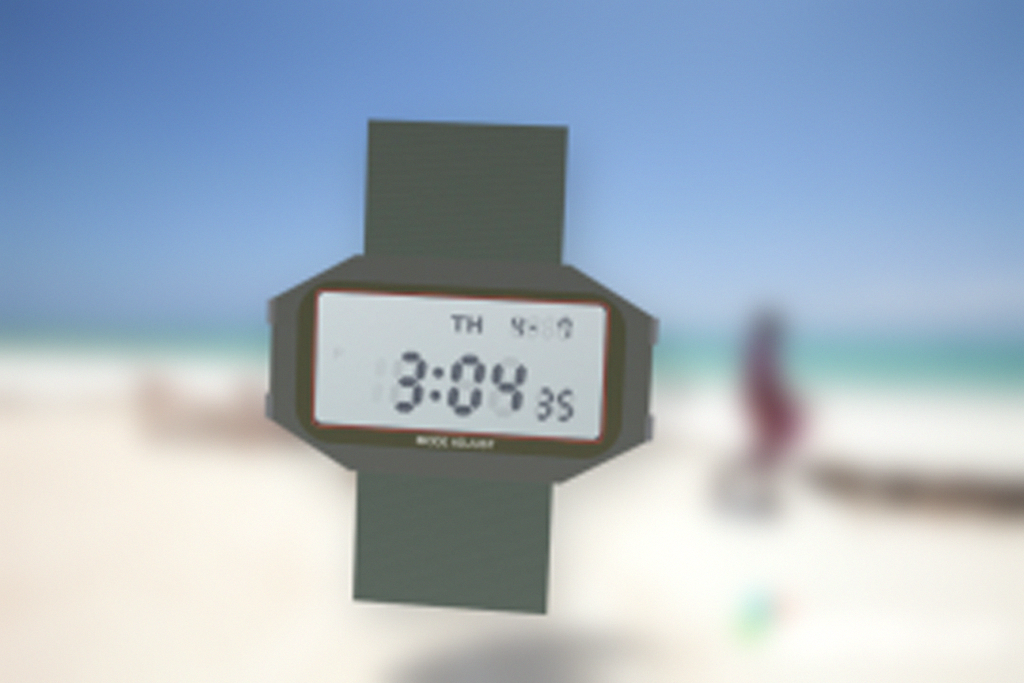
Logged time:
3h04m35s
